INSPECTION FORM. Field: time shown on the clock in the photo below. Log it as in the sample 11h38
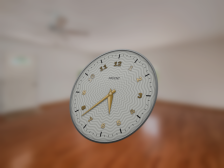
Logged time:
5h38
